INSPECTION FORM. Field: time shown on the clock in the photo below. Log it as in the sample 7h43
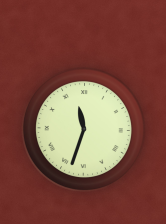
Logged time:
11h33
